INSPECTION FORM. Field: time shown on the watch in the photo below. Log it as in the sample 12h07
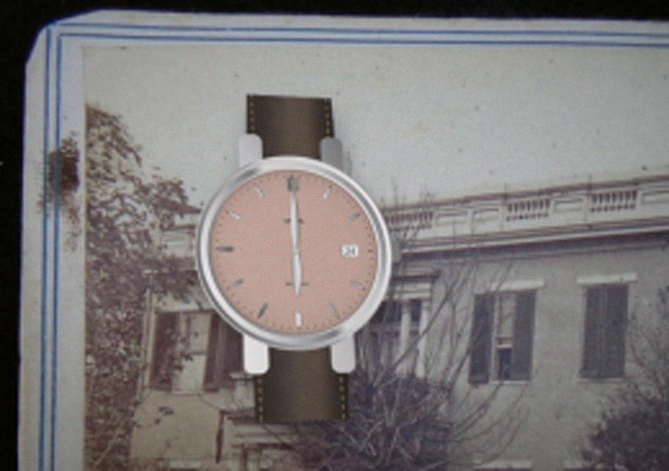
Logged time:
6h00
